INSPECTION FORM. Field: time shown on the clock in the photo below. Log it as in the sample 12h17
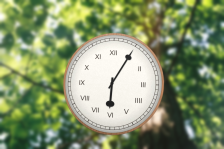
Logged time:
6h05
